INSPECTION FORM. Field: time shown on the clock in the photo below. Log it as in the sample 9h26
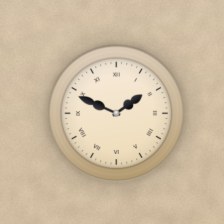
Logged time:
1h49
